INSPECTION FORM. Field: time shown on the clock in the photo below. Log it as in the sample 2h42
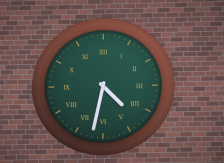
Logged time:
4h32
